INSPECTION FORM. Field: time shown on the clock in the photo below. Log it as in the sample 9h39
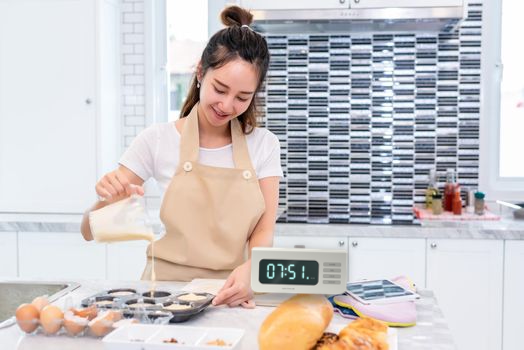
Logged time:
7h51
